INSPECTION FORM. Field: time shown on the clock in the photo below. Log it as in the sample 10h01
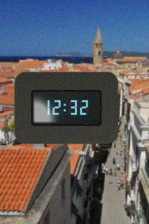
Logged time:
12h32
